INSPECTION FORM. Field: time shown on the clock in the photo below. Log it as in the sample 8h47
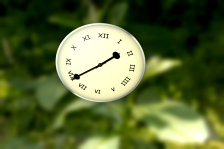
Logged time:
1h39
